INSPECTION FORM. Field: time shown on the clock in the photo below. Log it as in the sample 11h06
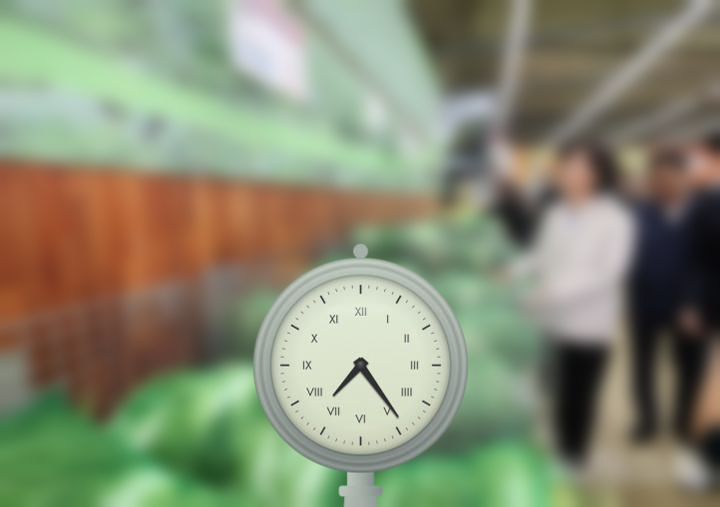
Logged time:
7h24
